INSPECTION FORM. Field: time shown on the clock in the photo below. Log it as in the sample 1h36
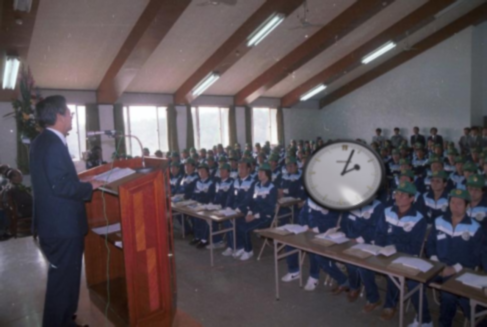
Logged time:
2h03
